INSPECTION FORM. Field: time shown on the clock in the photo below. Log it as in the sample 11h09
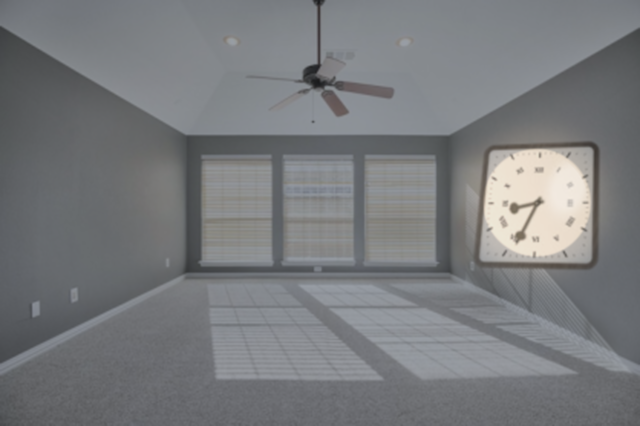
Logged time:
8h34
